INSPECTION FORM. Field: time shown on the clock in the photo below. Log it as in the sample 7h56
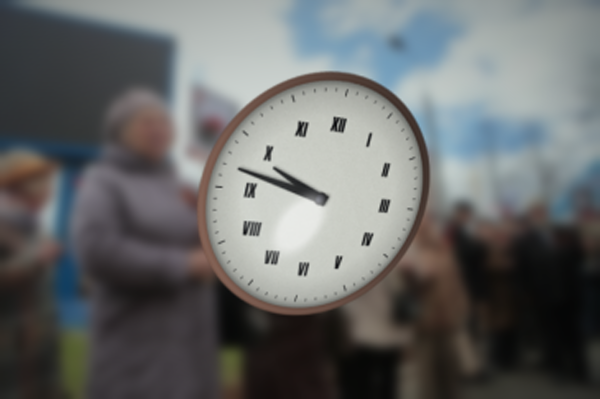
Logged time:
9h47
